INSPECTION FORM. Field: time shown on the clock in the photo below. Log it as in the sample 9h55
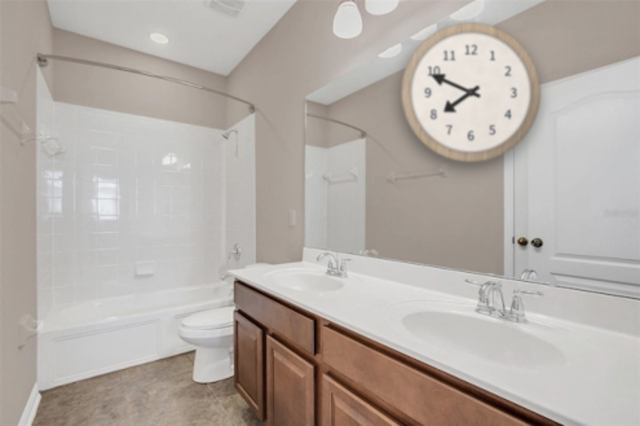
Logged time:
7h49
